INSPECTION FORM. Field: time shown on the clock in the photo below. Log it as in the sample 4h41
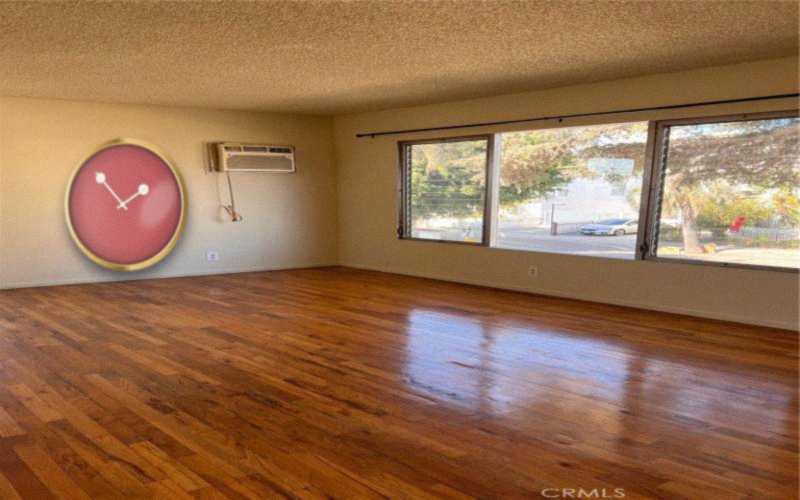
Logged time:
1h53
